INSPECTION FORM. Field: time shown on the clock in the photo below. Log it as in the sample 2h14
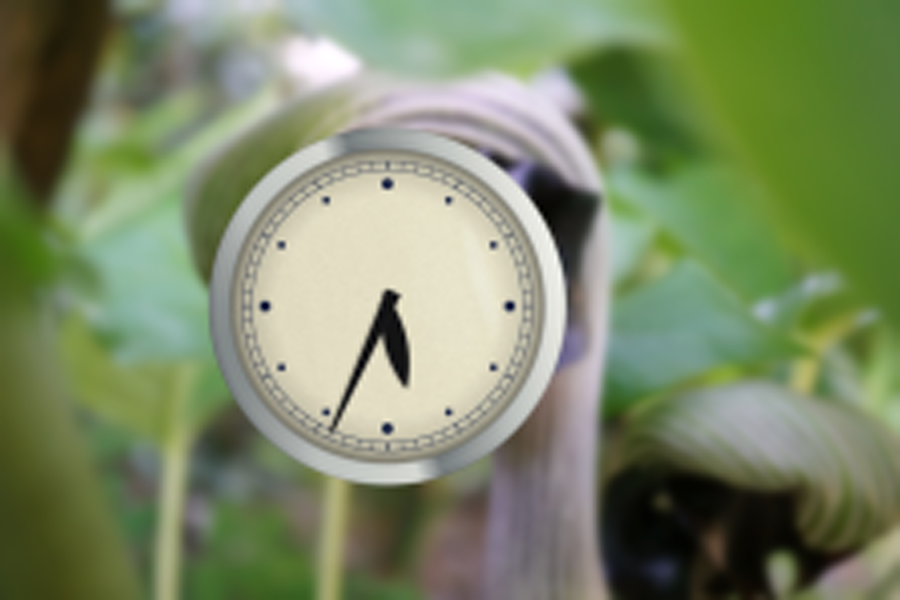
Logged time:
5h34
